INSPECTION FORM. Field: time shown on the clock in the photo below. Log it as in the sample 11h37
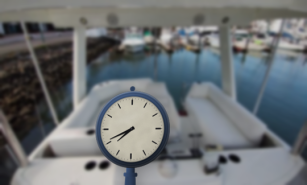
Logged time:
7h41
